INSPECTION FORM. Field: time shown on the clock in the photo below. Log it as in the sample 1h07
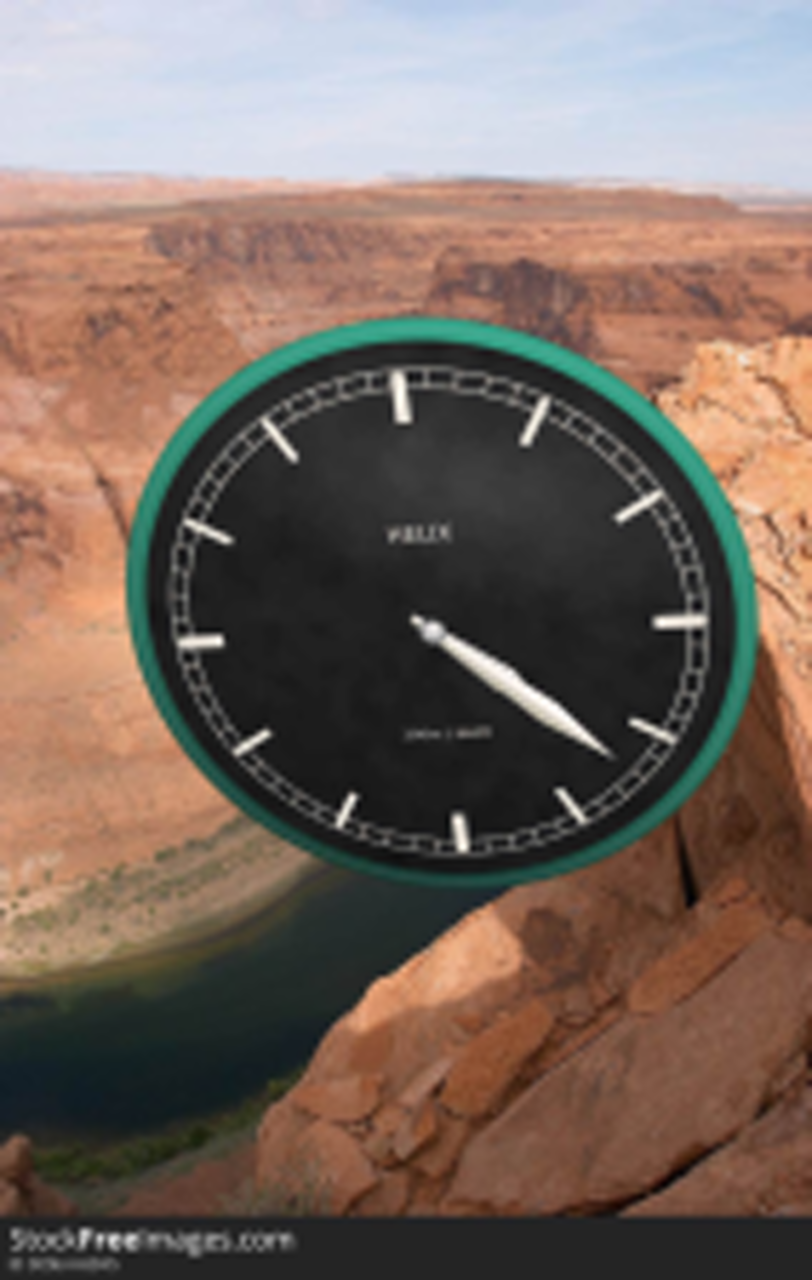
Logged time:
4h22
